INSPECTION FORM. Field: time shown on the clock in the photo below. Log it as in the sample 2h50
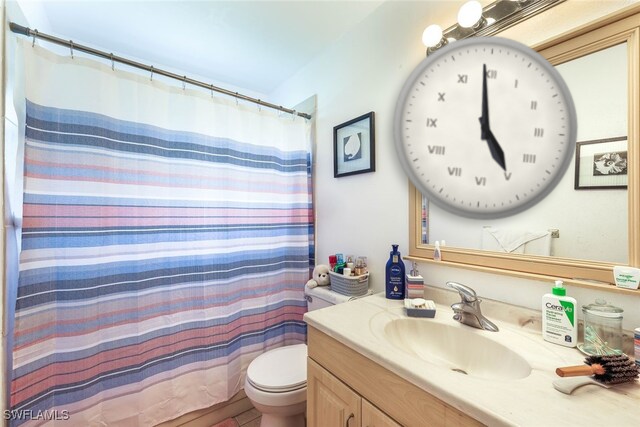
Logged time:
4h59
